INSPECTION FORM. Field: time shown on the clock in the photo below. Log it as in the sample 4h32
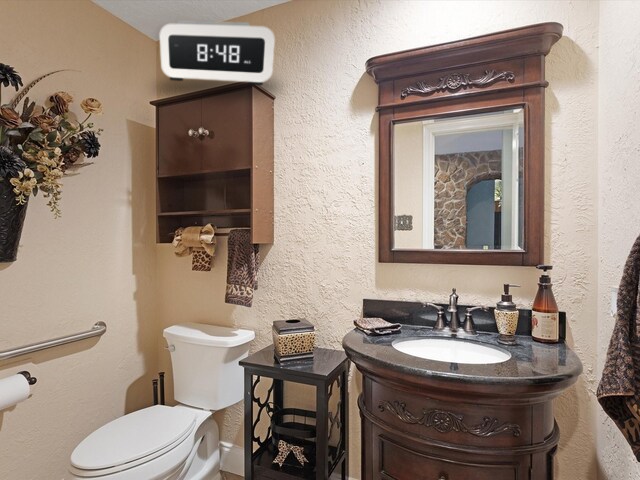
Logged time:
8h48
